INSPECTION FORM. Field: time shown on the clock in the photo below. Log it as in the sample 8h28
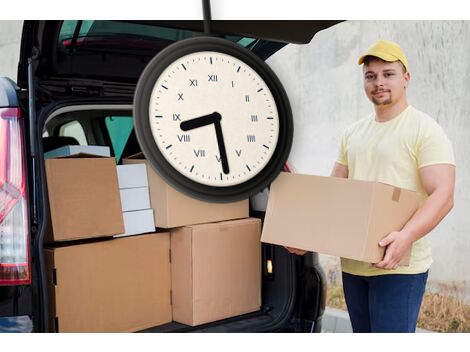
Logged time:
8h29
